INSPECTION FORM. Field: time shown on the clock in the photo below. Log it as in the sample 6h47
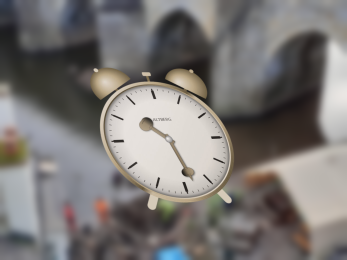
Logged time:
10h28
